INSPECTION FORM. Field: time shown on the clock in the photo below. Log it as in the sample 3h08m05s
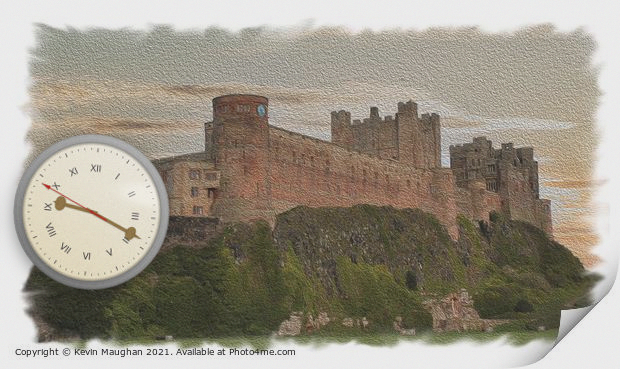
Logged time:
9h18m49s
